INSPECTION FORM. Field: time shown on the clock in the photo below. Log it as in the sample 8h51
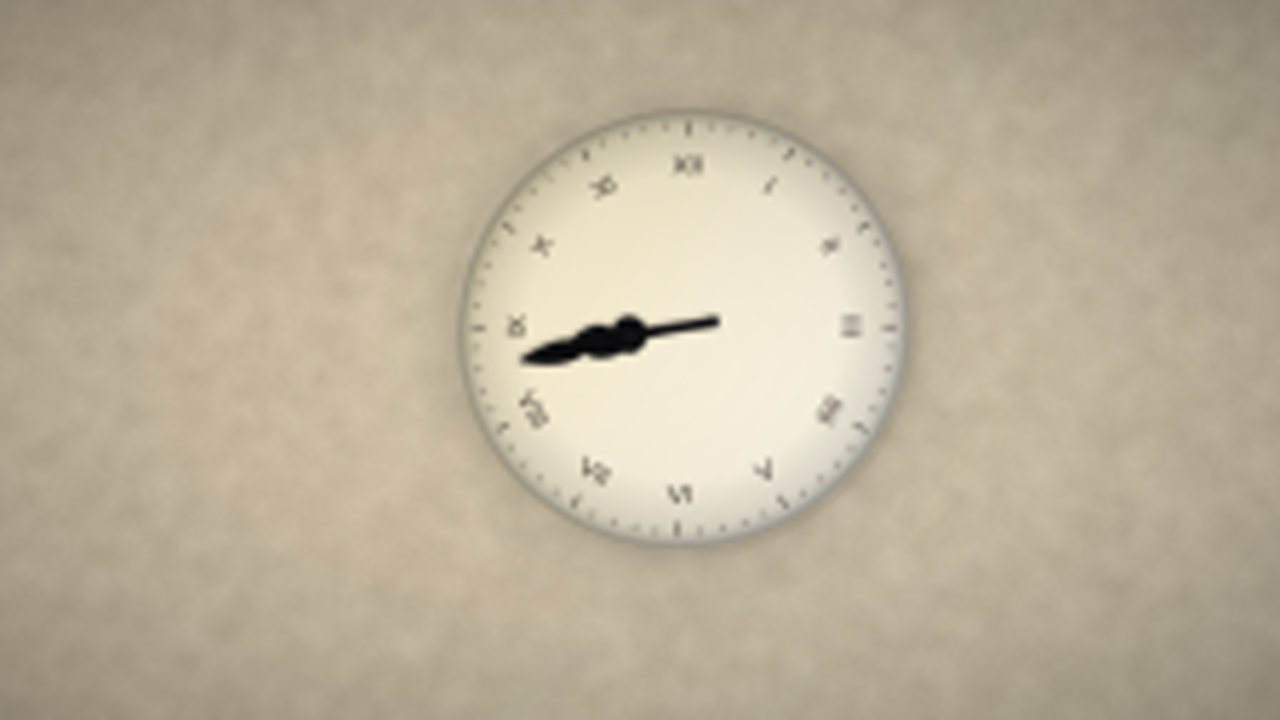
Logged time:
8h43
